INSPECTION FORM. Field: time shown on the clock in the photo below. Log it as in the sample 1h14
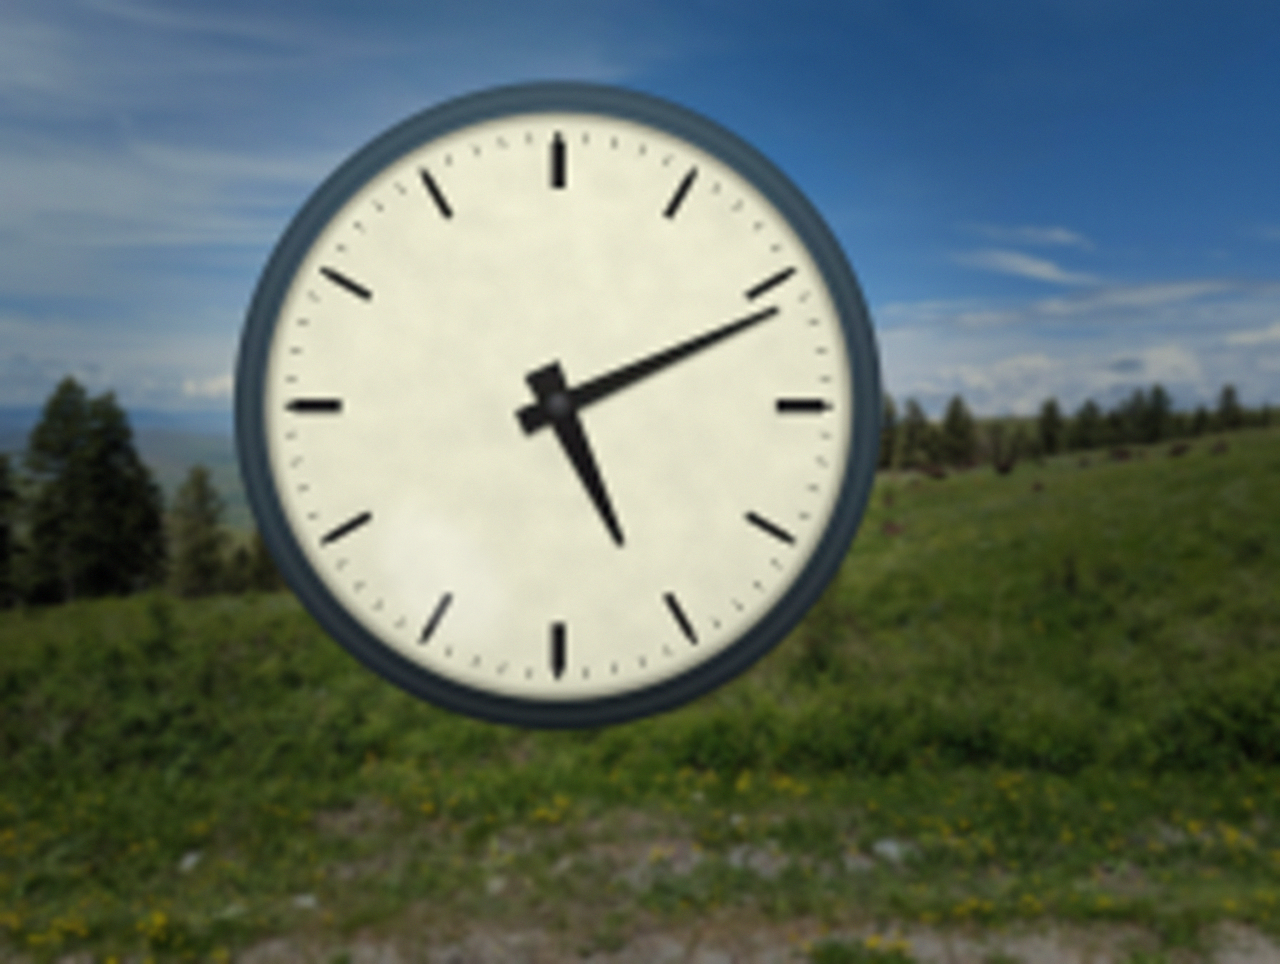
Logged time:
5h11
